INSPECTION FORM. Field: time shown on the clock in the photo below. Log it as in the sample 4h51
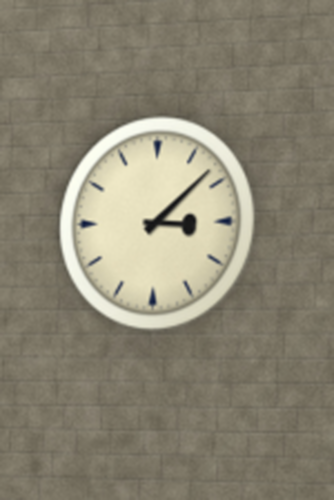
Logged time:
3h08
